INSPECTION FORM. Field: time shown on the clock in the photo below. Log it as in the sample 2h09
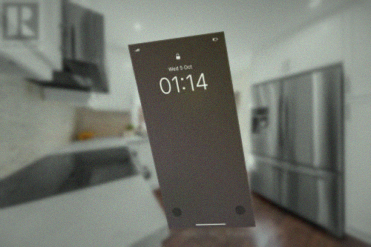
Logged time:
1h14
